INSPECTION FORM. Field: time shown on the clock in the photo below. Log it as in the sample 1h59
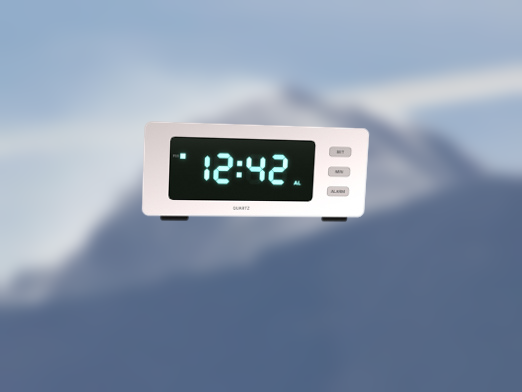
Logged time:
12h42
